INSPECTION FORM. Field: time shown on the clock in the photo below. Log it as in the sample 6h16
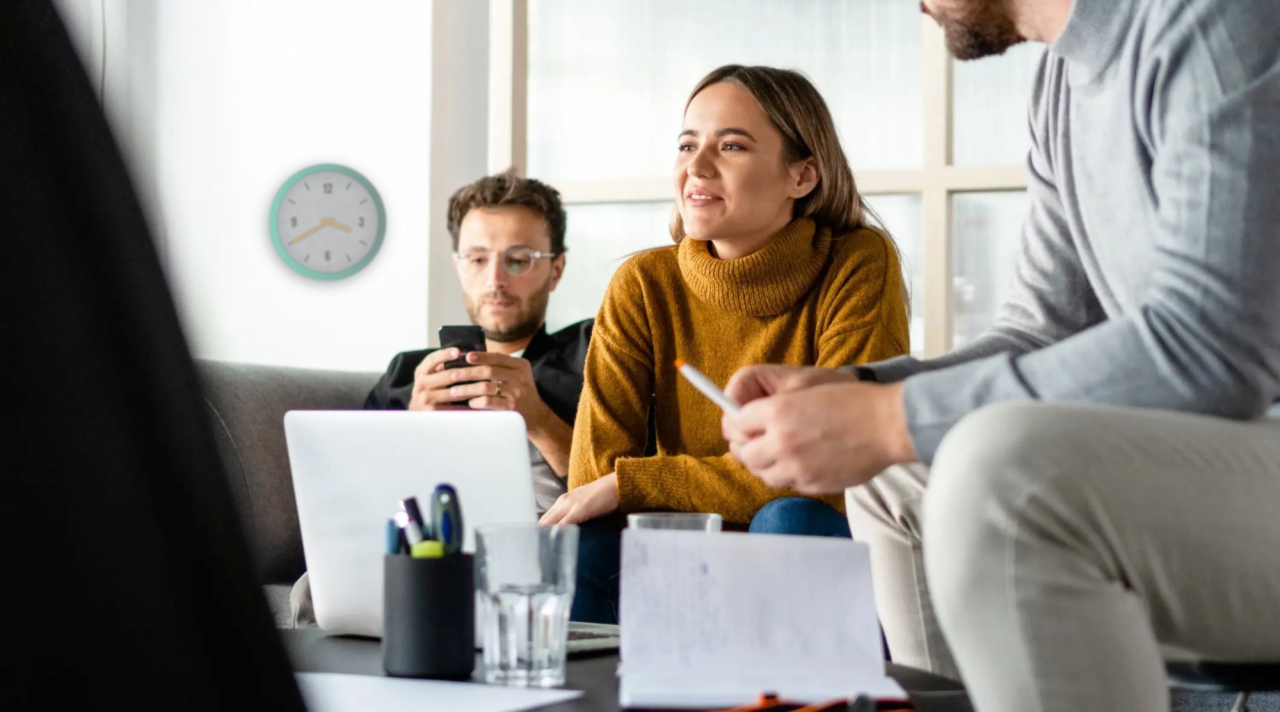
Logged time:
3h40
